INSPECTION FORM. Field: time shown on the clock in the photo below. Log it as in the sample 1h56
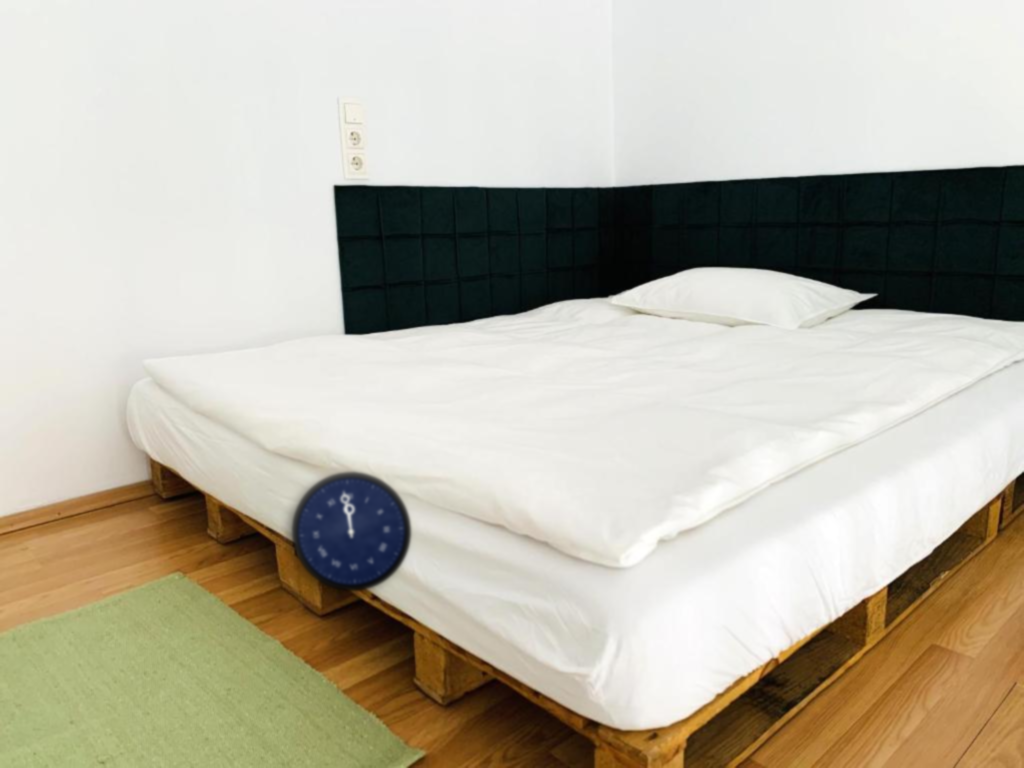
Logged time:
11h59
